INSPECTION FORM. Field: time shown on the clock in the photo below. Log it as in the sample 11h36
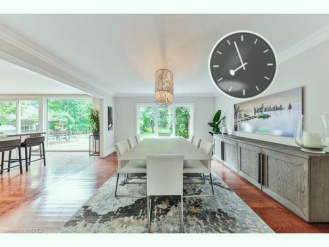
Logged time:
7h57
